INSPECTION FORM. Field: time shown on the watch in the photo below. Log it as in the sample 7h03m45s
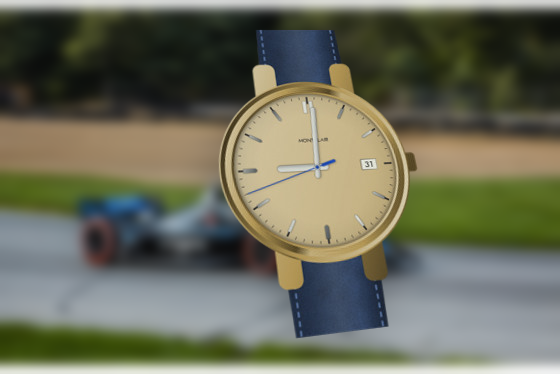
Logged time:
9h00m42s
